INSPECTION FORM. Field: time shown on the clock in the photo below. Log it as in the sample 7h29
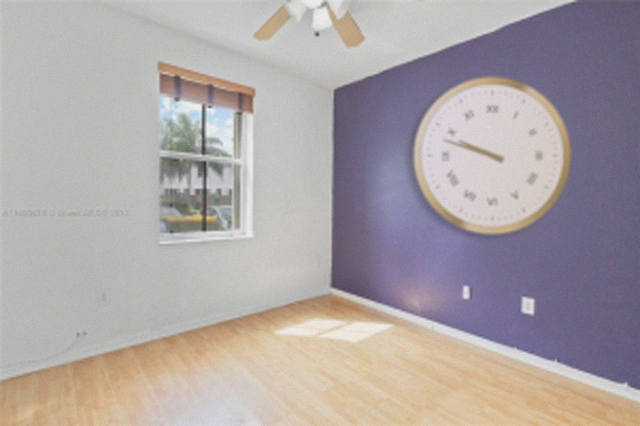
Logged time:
9h48
